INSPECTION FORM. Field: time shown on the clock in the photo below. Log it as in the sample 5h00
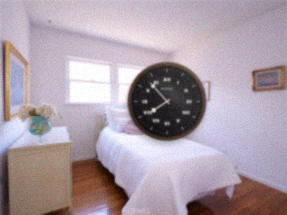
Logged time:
7h53
